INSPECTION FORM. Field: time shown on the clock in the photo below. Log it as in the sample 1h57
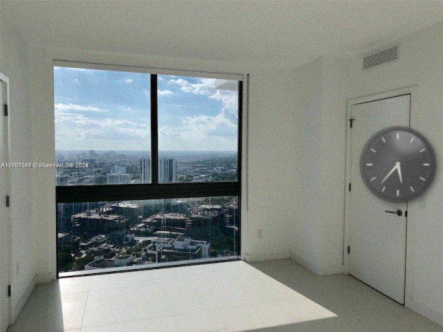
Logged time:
5h37
